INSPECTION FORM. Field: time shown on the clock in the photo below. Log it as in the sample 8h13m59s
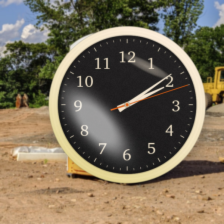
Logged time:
2h09m12s
